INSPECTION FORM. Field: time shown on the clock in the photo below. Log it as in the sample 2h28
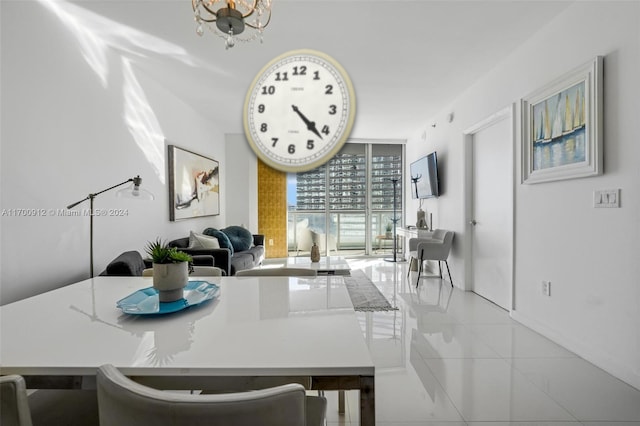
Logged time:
4h22
